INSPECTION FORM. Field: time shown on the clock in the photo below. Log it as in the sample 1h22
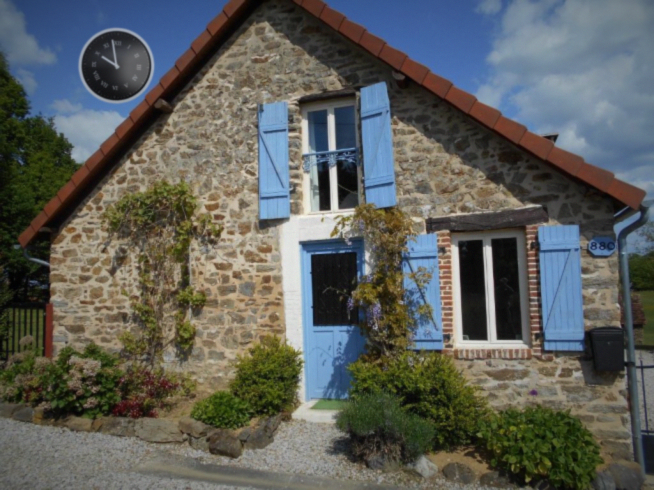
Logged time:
9h58
